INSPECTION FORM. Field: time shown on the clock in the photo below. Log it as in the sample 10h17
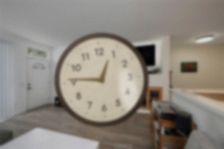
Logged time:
12h46
